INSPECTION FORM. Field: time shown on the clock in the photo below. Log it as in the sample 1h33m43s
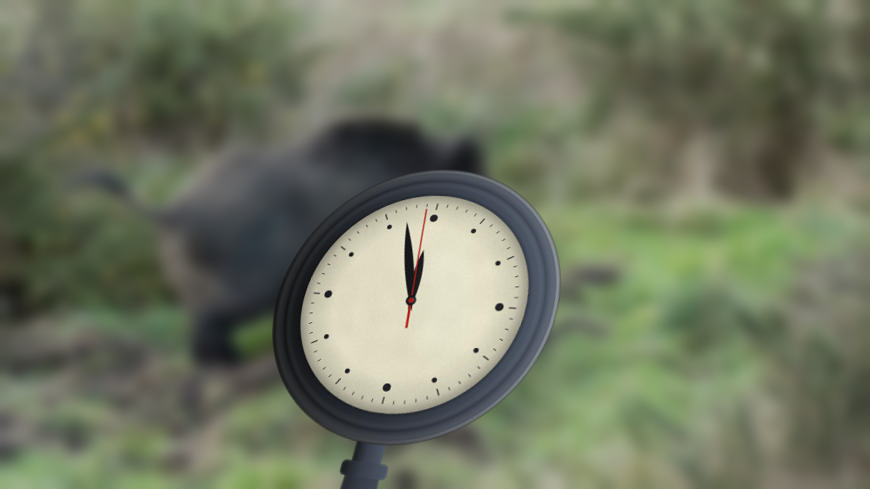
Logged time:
11h56m59s
